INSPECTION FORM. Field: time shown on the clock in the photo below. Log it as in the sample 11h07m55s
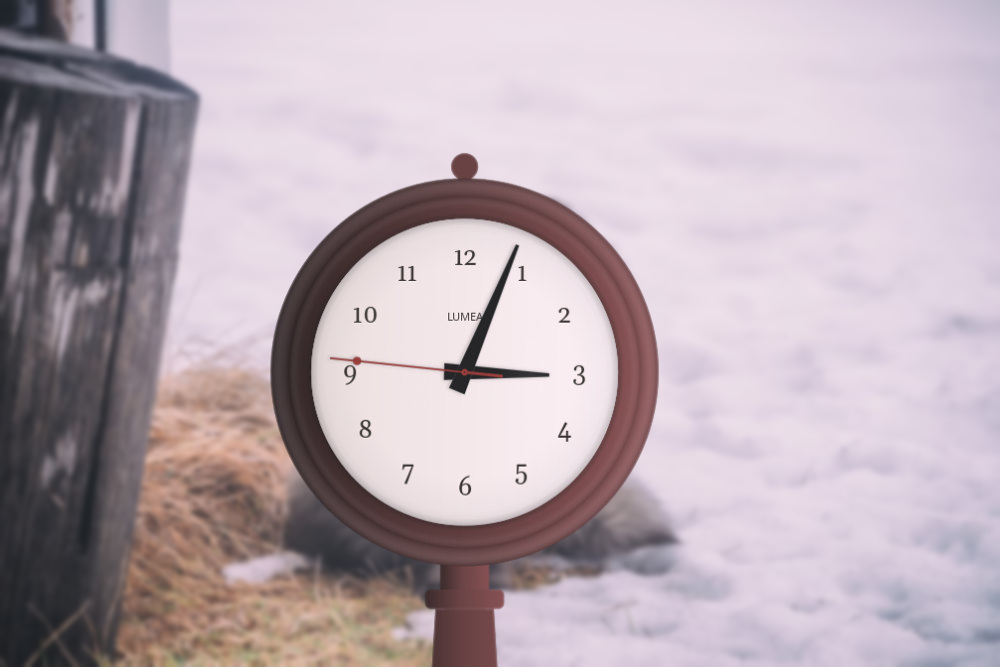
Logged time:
3h03m46s
